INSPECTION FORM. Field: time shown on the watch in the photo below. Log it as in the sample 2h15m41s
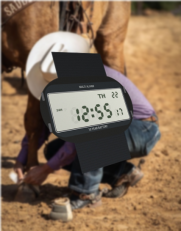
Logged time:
12h55m17s
